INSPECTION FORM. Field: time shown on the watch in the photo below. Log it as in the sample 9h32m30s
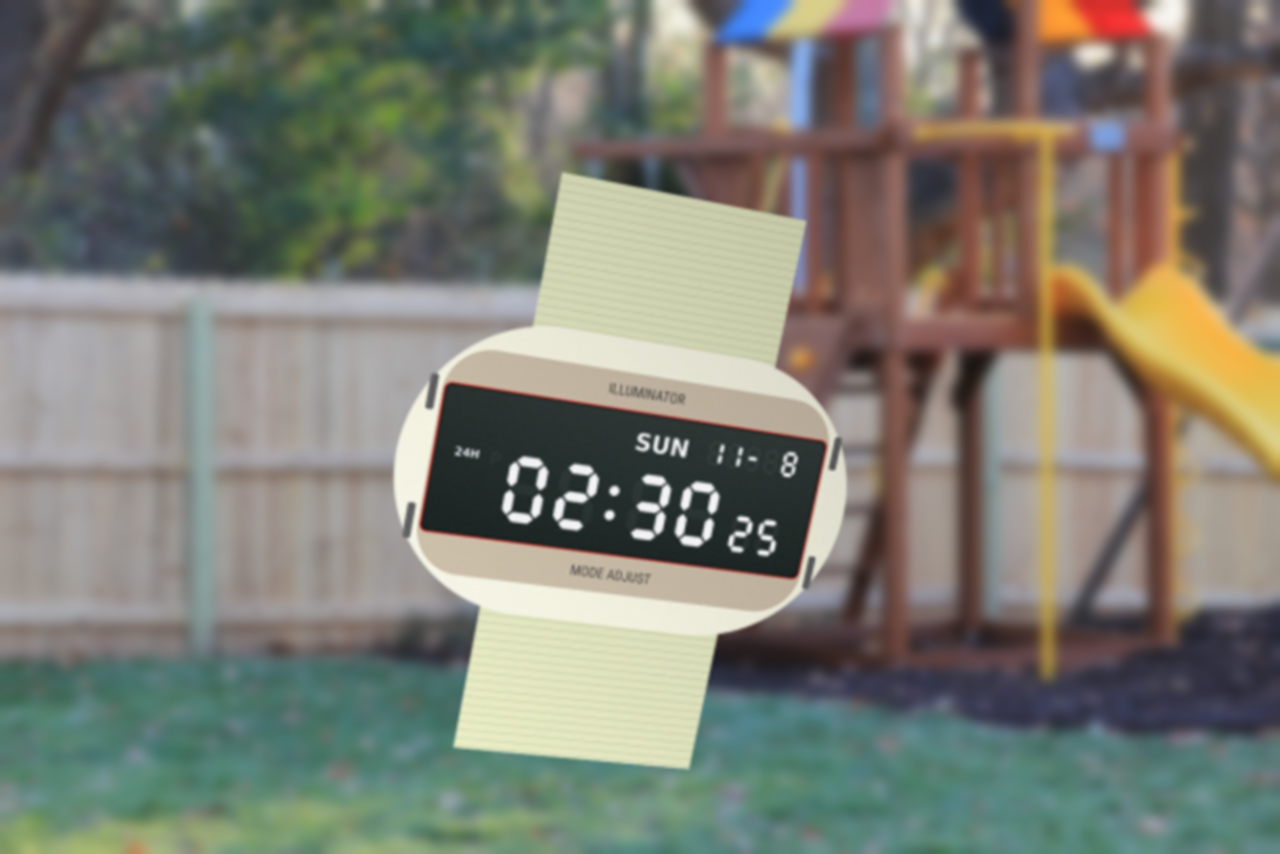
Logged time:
2h30m25s
